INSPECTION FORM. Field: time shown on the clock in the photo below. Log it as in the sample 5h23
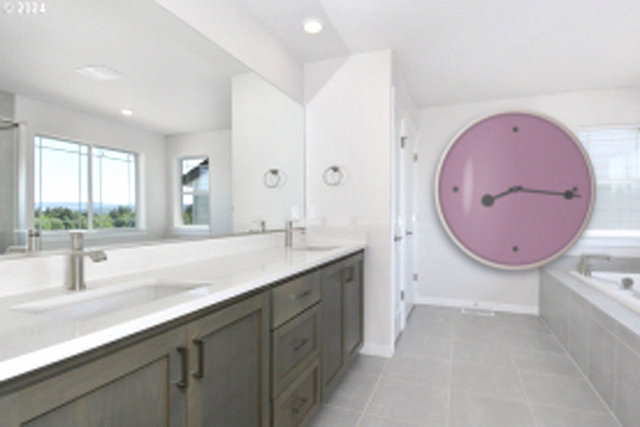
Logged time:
8h16
